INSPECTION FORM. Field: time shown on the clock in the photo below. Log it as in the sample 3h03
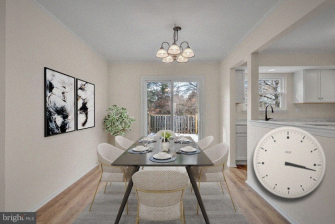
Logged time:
3h17
